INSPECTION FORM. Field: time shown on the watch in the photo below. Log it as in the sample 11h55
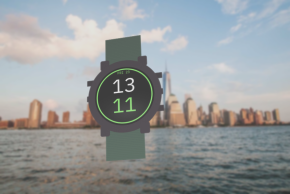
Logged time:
13h11
